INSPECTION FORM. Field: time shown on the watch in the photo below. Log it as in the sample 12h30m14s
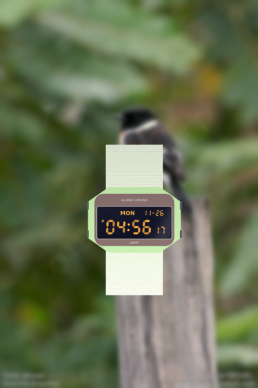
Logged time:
4h56m17s
